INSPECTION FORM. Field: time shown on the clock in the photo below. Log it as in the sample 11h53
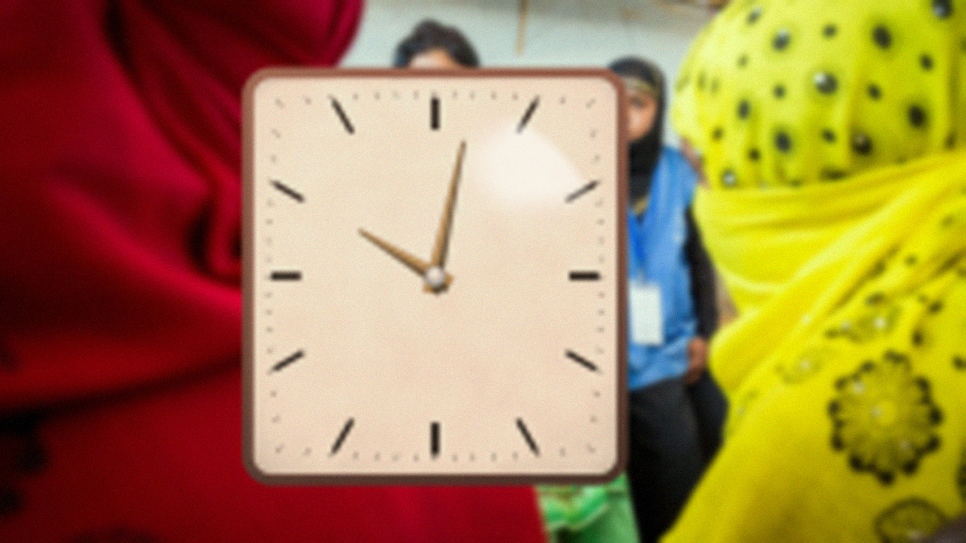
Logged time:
10h02
